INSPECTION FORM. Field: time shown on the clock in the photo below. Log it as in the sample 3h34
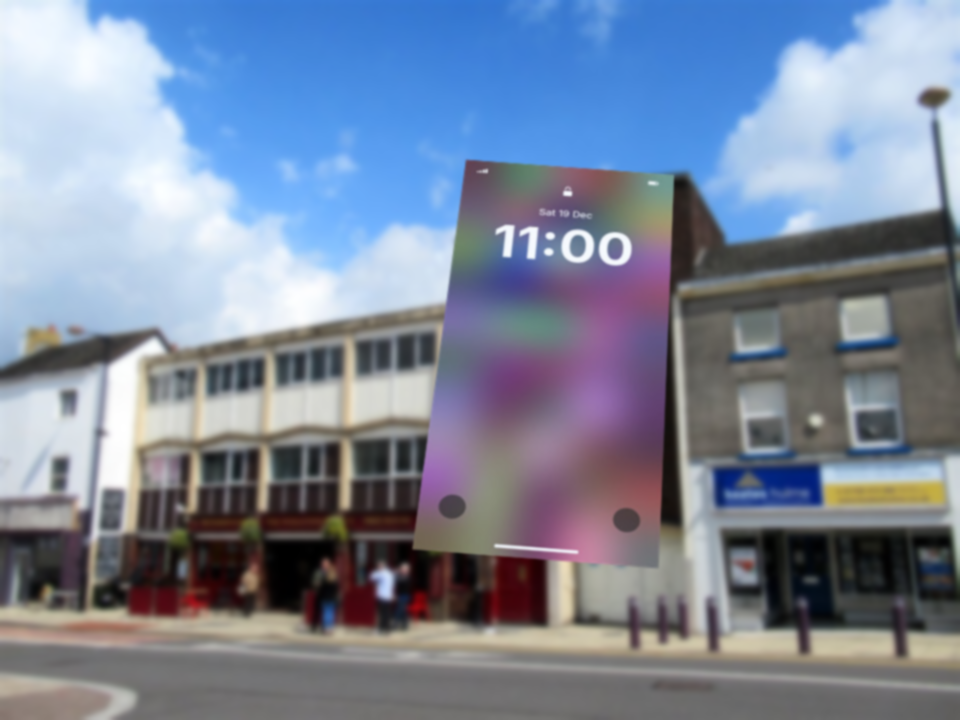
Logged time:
11h00
